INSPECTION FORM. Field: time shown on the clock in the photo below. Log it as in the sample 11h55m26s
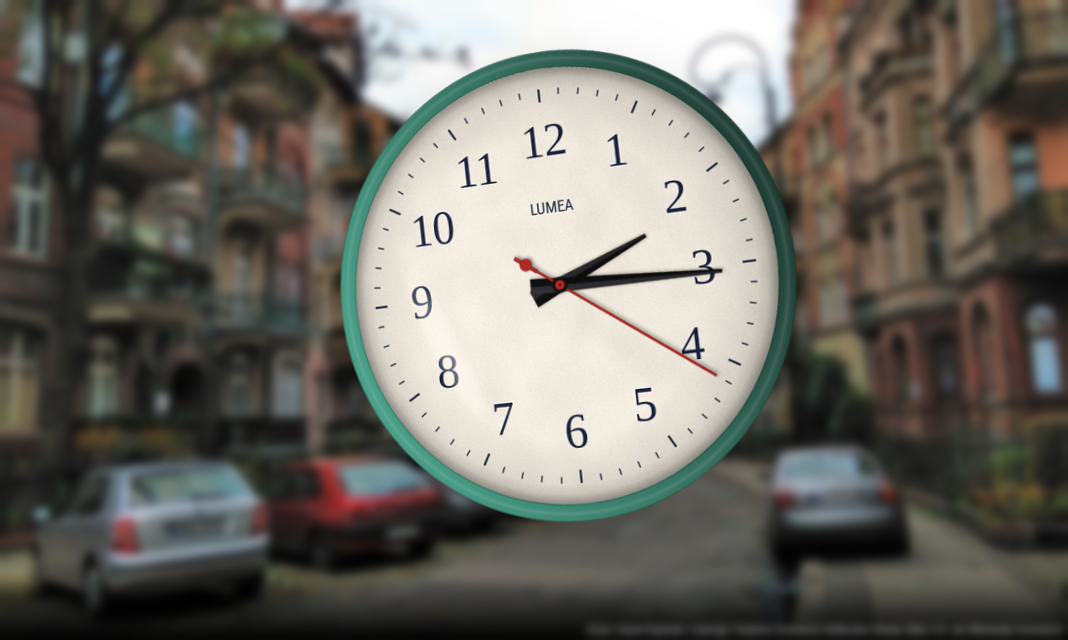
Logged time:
2h15m21s
